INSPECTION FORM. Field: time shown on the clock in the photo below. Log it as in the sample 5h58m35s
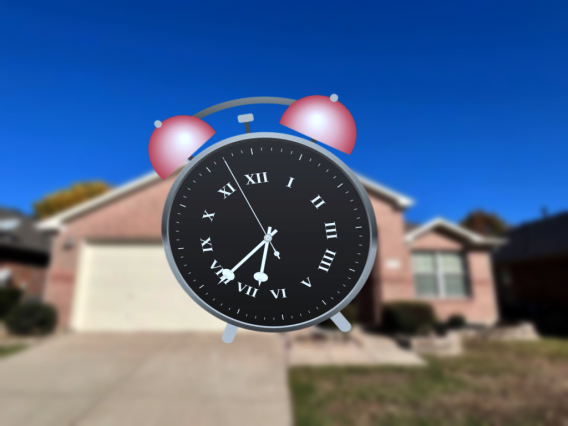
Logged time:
6h38m57s
